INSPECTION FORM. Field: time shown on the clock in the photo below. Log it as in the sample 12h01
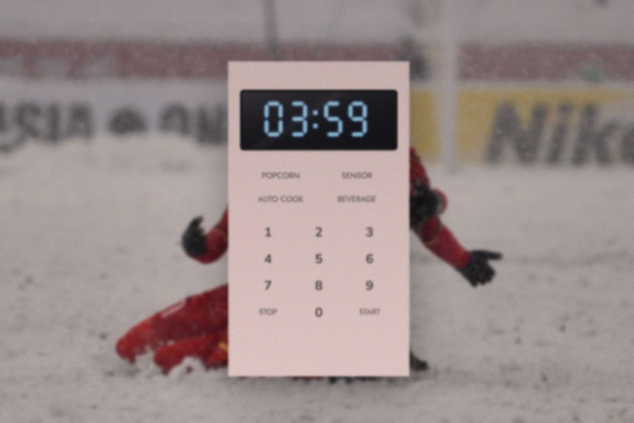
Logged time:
3h59
